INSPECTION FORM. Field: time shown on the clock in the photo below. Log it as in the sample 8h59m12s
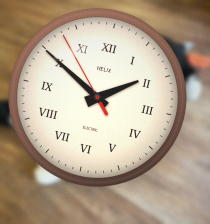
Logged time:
1h49m53s
